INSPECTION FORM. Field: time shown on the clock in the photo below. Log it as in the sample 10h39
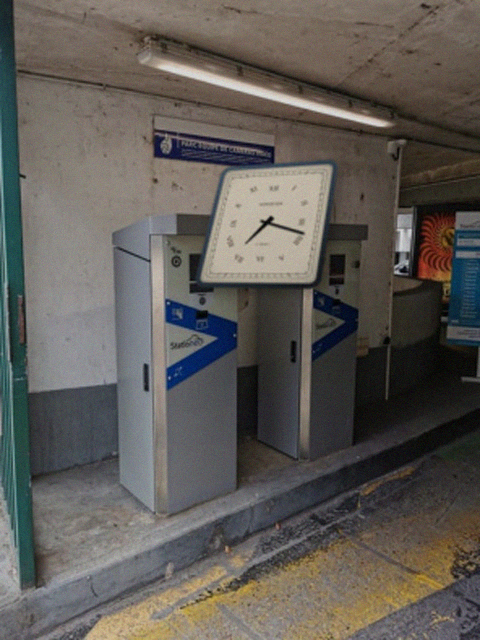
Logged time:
7h18
